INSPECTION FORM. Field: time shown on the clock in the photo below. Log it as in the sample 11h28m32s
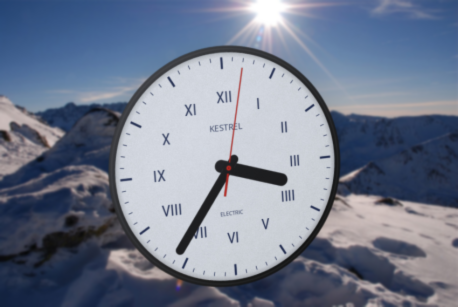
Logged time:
3h36m02s
